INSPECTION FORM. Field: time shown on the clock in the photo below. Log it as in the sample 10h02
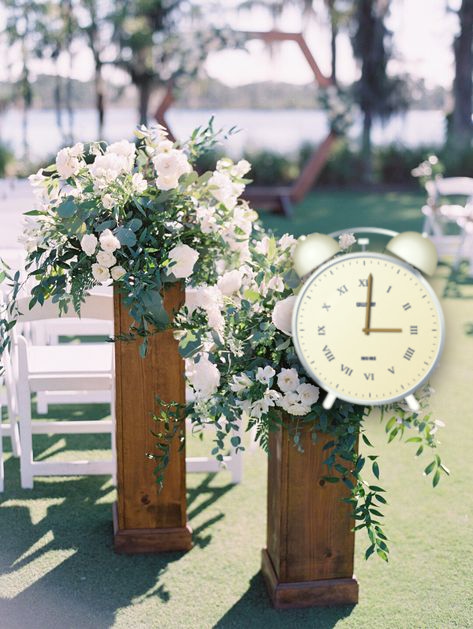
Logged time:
3h01
